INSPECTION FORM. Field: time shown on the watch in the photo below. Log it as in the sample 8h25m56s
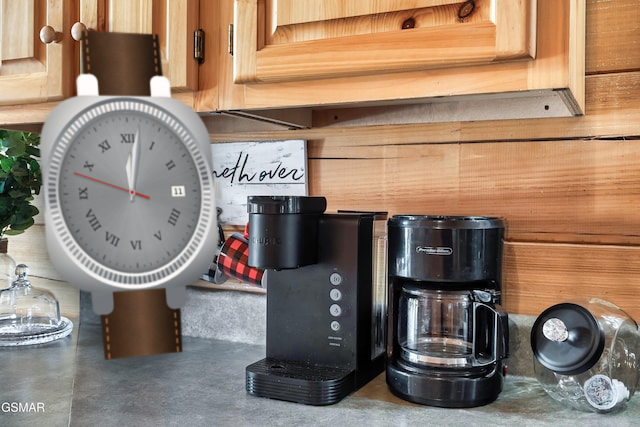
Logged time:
12h01m48s
